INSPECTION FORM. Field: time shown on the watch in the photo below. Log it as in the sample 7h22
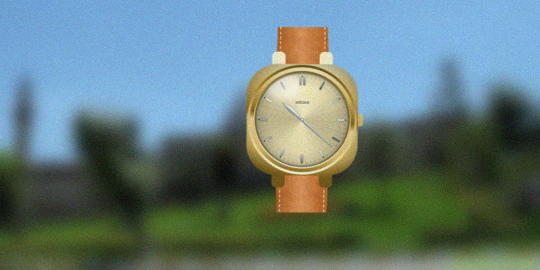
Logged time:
10h22
